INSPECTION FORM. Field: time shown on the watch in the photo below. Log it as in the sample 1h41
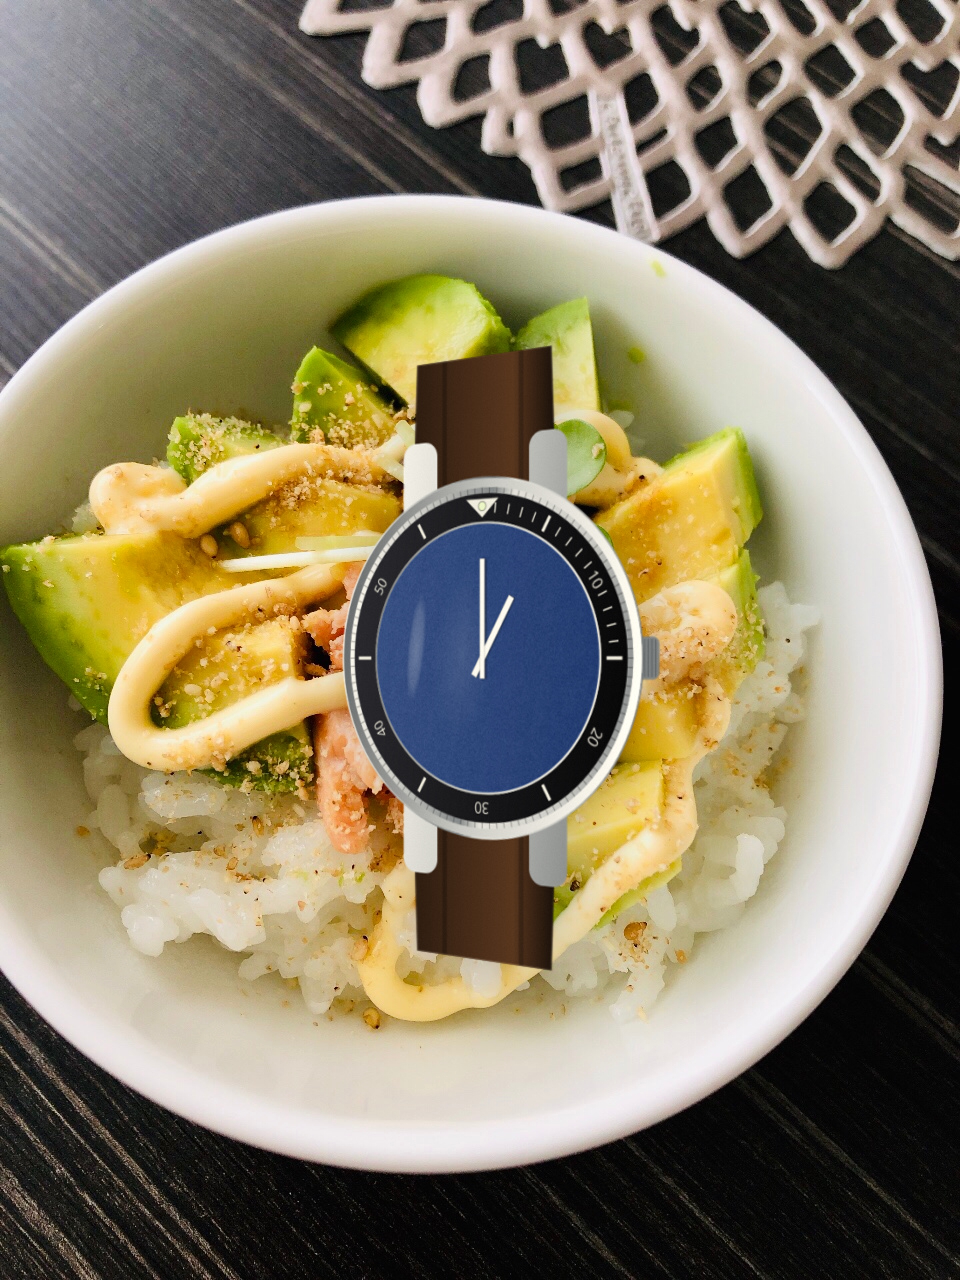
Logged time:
1h00
